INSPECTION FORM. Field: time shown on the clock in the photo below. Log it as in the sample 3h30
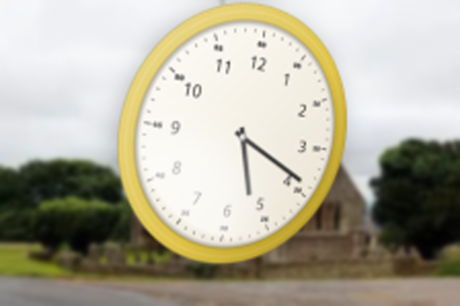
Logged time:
5h19
